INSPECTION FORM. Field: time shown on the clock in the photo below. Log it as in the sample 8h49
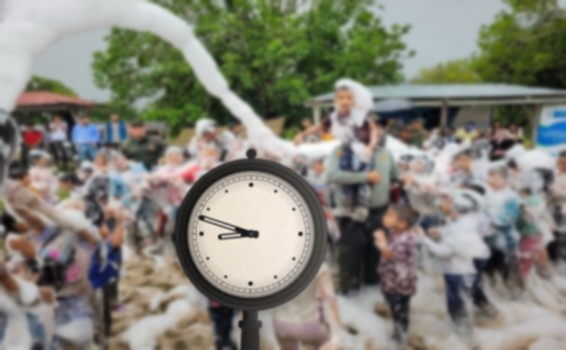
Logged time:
8h48
